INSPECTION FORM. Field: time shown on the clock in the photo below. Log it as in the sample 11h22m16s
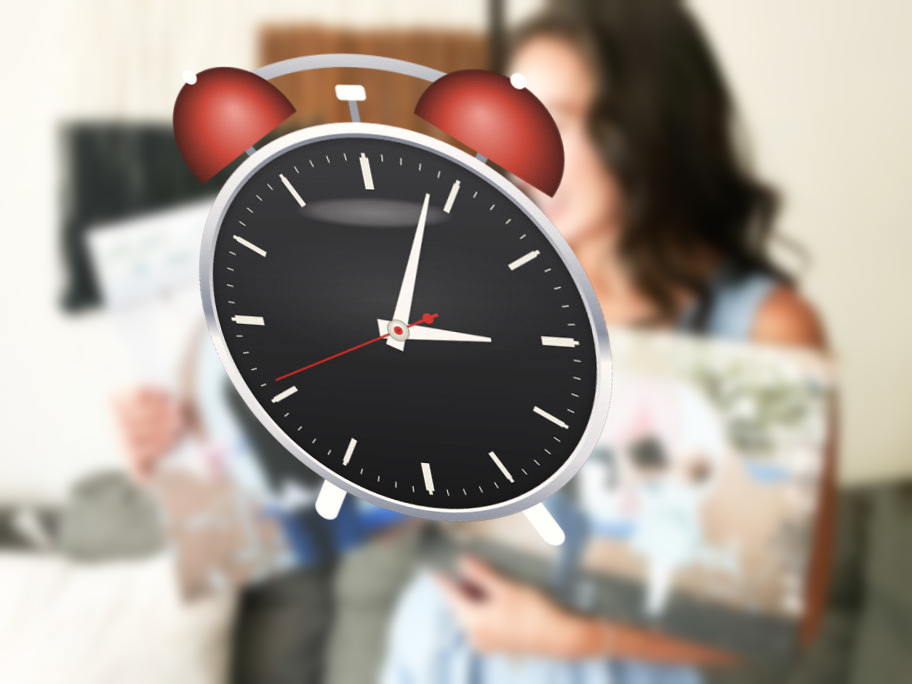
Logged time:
3h03m41s
